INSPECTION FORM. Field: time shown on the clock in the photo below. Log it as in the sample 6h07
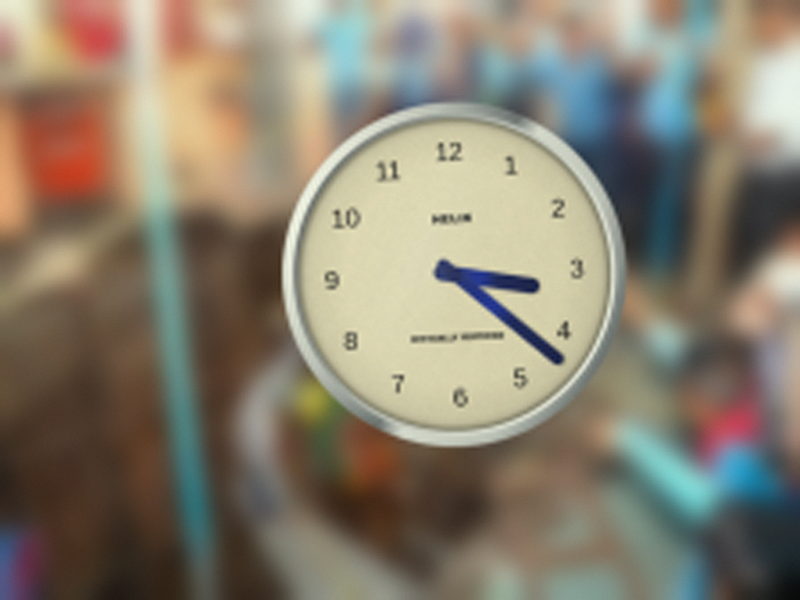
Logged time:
3h22
